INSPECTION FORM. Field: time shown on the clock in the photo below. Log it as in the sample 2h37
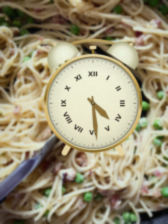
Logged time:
4h29
